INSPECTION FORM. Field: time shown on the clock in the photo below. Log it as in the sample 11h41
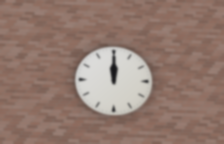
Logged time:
12h00
